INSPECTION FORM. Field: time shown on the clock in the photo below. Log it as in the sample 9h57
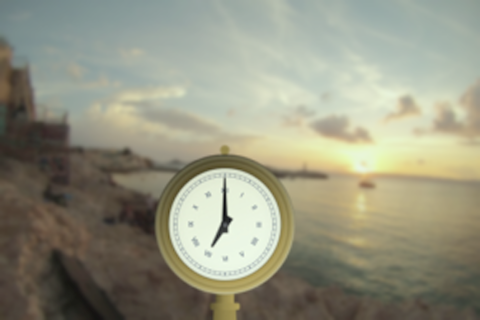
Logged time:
7h00
